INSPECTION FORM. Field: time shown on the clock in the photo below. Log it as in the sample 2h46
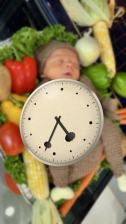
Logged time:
4h33
